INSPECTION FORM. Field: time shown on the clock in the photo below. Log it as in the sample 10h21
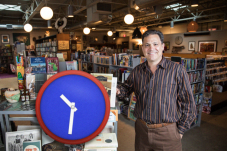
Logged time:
10h31
